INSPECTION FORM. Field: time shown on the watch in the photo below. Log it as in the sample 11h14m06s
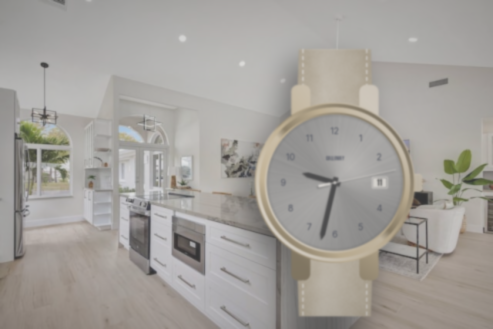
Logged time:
9h32m13s
